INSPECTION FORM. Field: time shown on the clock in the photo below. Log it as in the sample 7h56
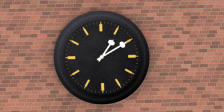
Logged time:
1h10
